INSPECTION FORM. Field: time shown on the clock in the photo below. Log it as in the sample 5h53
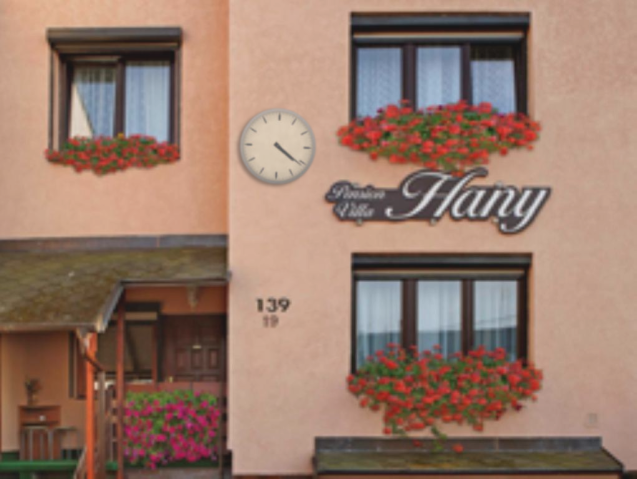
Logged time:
4h21
